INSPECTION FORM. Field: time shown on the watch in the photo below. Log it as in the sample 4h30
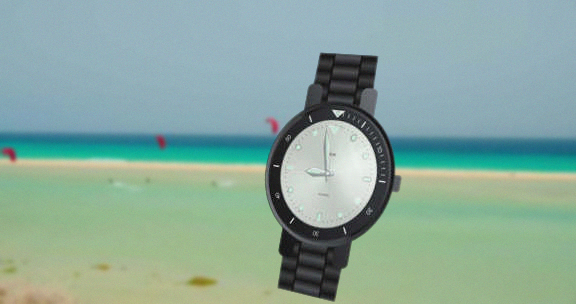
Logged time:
8h58
